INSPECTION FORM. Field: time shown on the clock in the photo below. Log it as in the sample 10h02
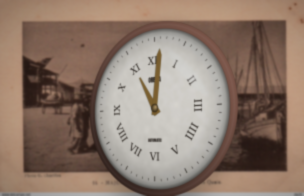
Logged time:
11h01
